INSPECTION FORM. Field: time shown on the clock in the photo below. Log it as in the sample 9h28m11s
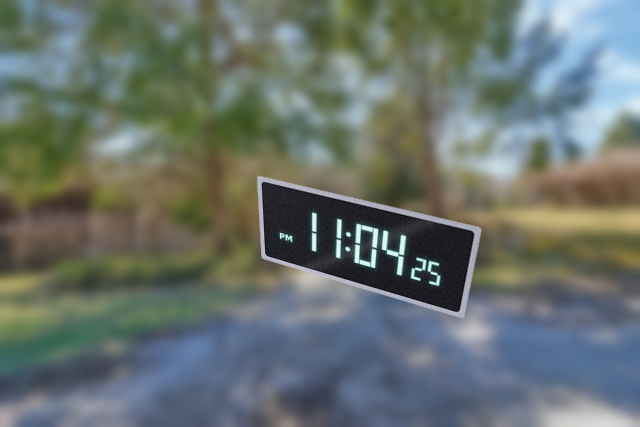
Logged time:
11h04m25s
